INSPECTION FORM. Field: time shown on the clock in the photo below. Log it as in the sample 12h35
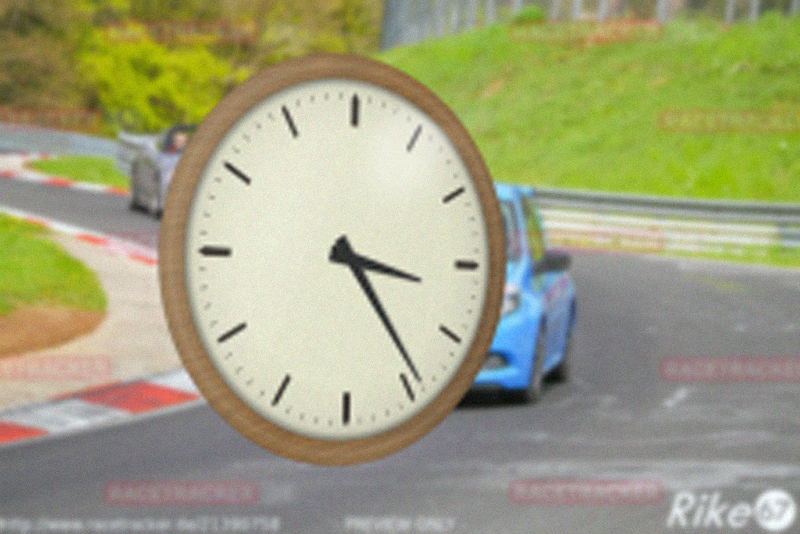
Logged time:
3h24
